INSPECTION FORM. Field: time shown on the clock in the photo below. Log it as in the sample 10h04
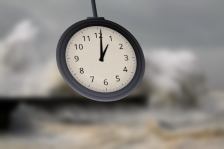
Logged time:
1h01
